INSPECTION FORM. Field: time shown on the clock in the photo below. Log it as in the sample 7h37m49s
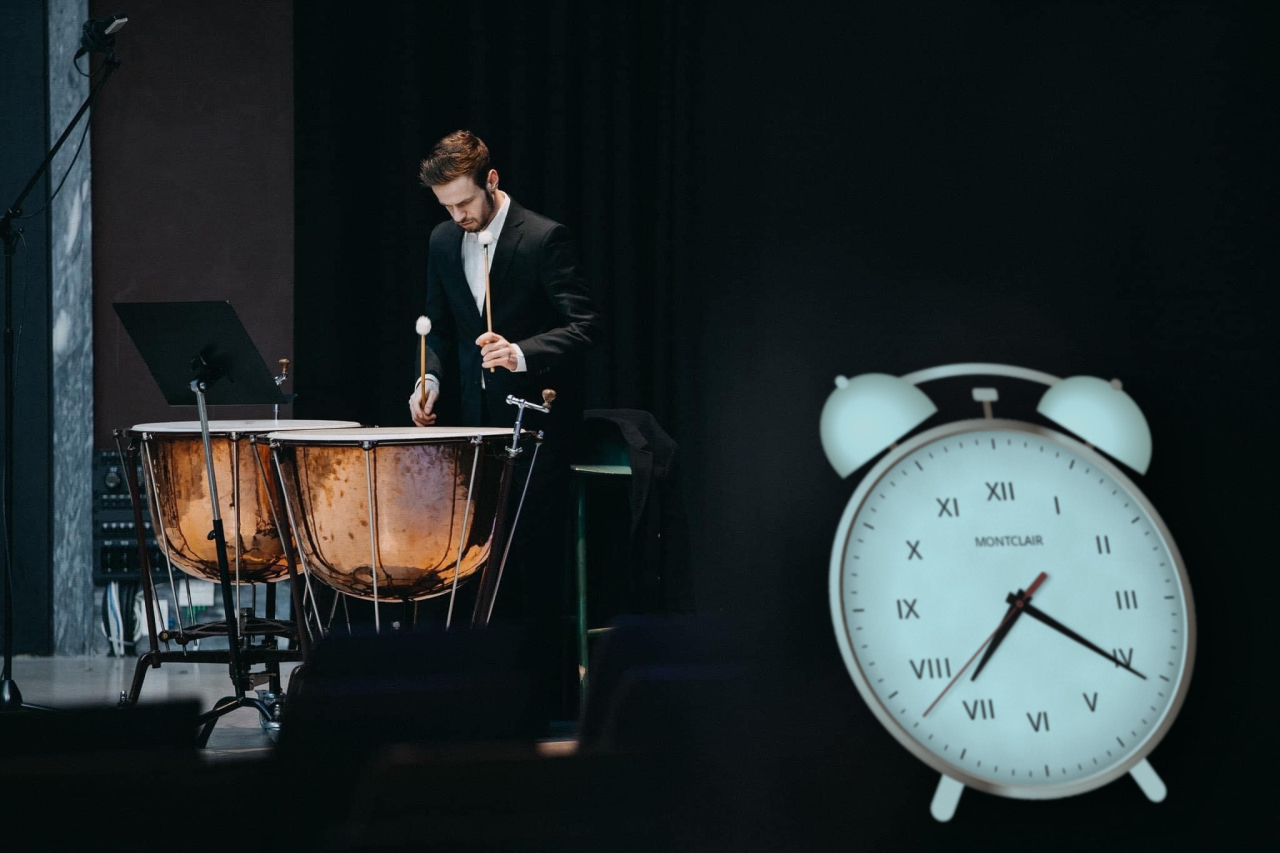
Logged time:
7h20m38s
